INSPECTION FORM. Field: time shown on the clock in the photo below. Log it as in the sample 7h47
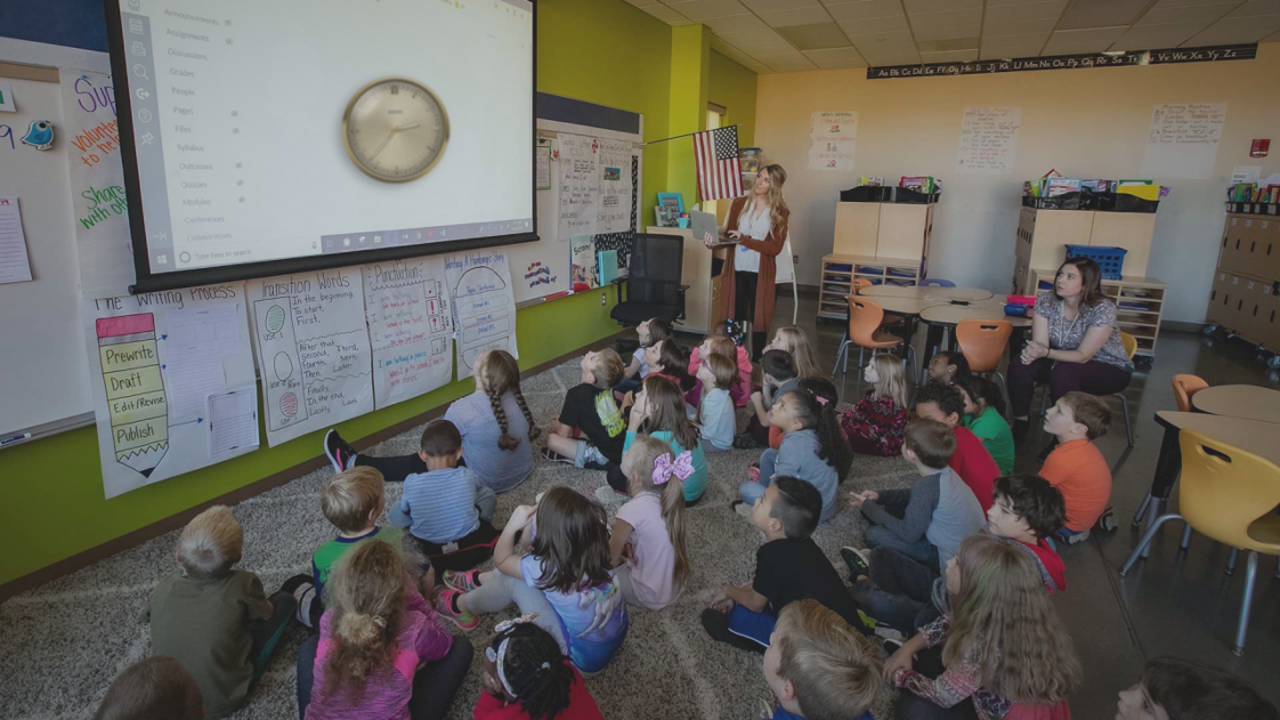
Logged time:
2h37
